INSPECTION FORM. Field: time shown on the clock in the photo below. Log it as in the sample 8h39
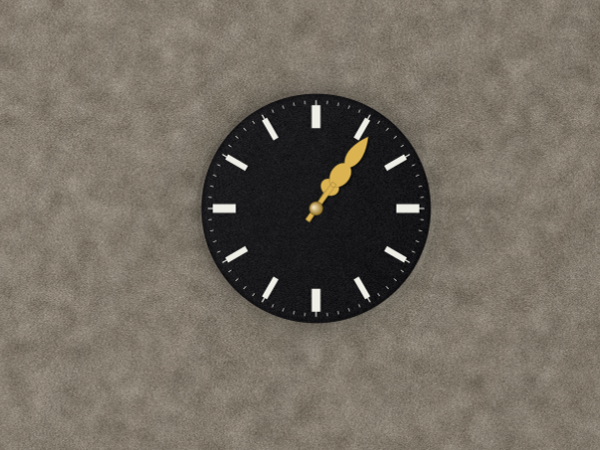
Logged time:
1h06
